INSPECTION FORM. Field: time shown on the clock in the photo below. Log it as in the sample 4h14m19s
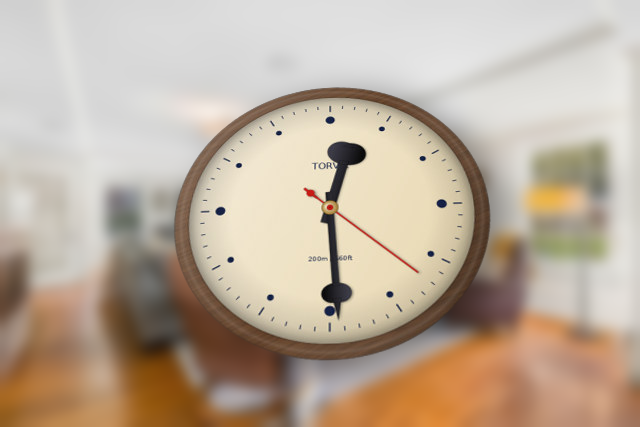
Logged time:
12h29m22s
